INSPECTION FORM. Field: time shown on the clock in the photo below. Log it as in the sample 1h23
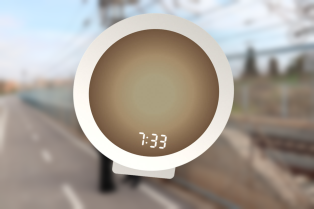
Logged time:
7h33
